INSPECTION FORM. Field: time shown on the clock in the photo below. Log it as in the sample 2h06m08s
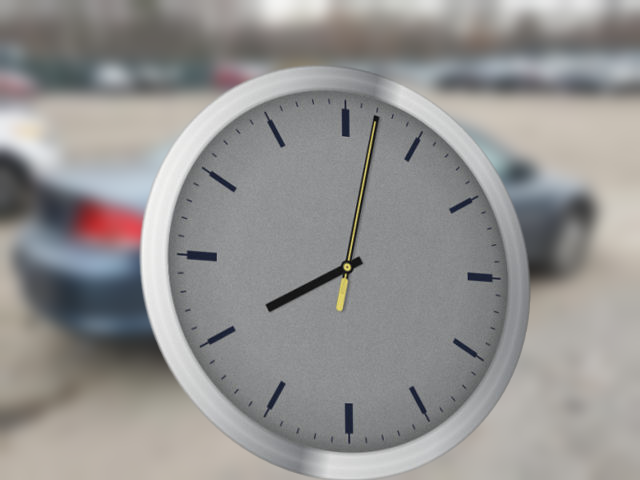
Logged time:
8h02m02s
